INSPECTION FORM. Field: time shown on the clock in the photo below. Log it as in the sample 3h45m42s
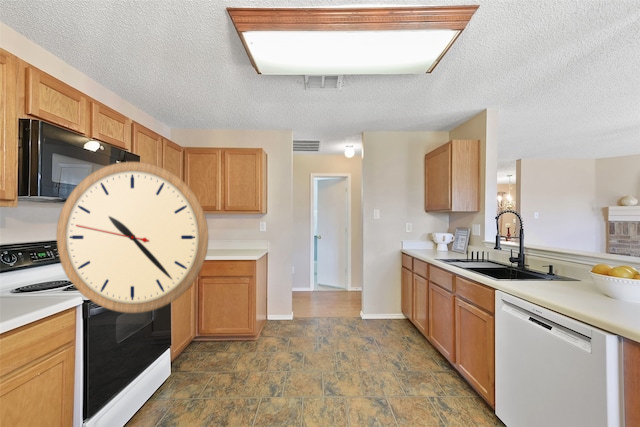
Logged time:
10h22m47s
